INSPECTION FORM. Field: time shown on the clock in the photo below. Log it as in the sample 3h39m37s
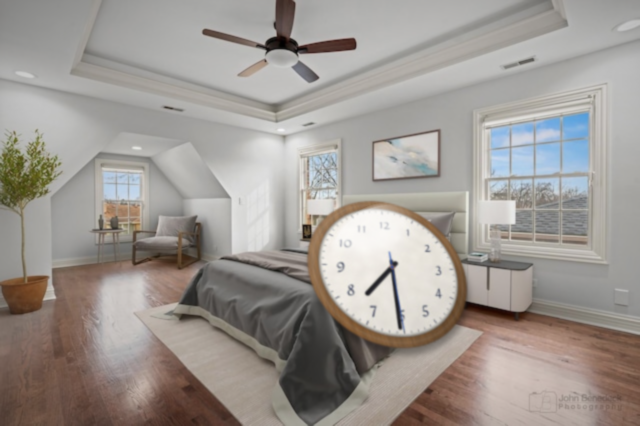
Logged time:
7h30m30s
